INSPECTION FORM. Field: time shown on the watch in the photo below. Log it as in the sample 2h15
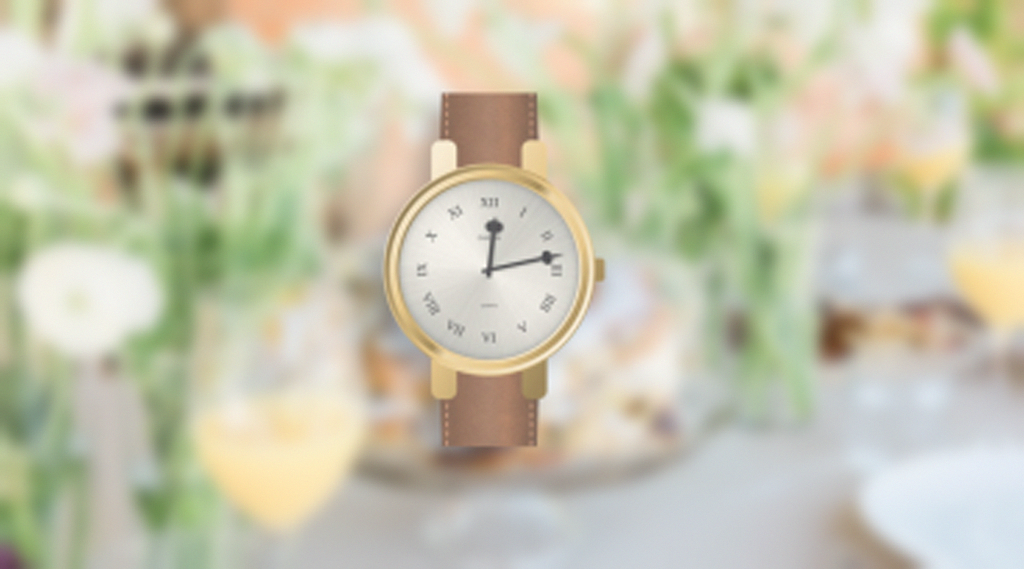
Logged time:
12h13
